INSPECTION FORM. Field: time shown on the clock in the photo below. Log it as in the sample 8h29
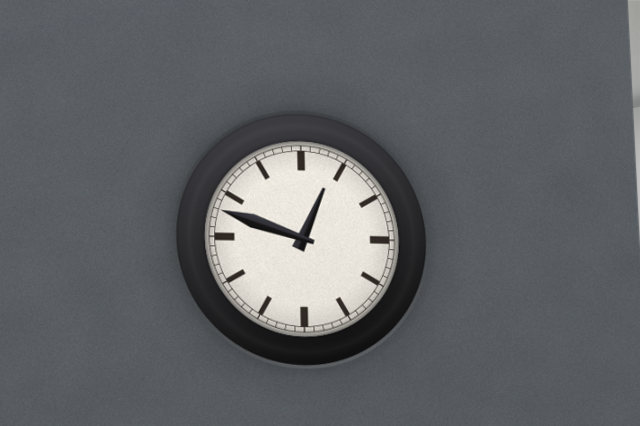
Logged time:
12h48
